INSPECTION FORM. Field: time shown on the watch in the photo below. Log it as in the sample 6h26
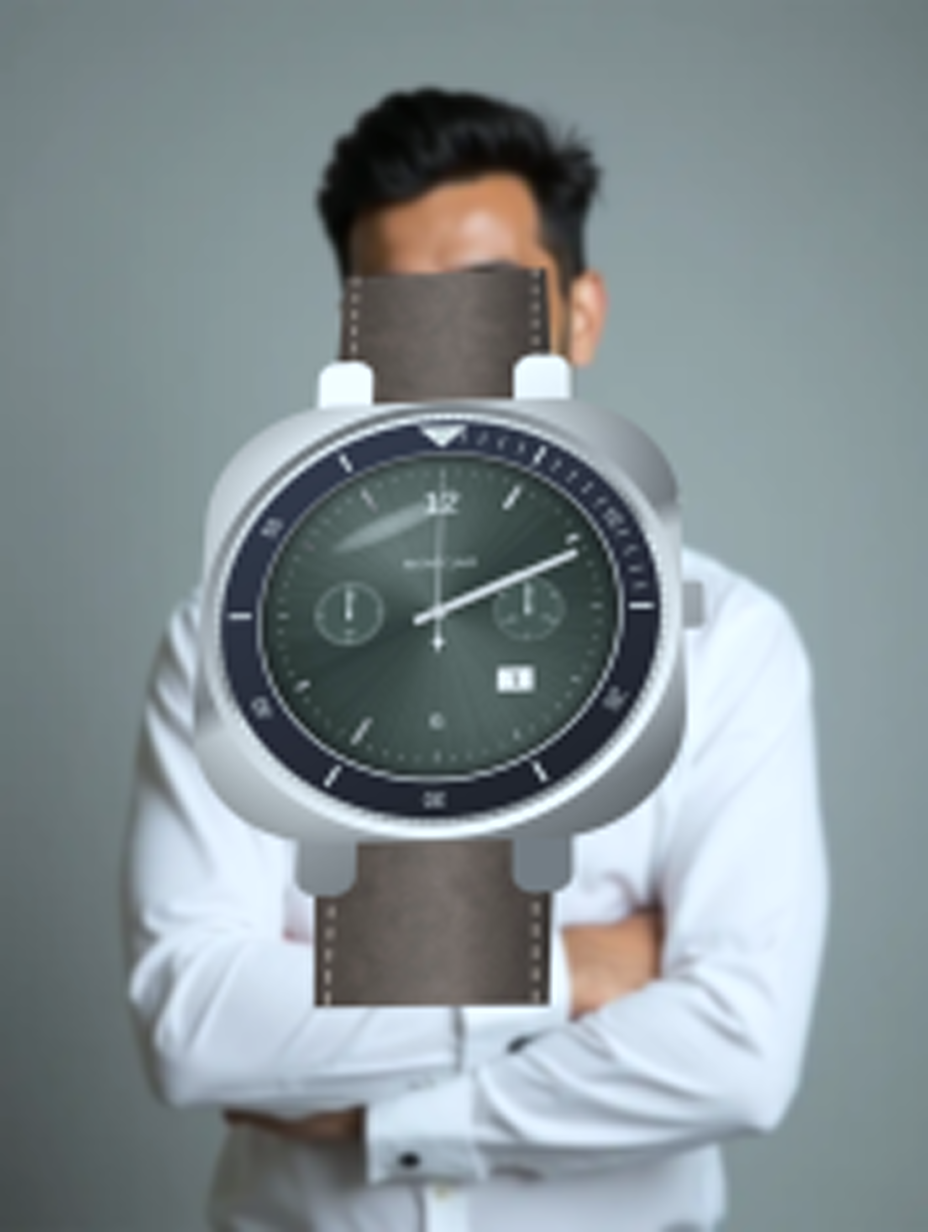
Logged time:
2h11
